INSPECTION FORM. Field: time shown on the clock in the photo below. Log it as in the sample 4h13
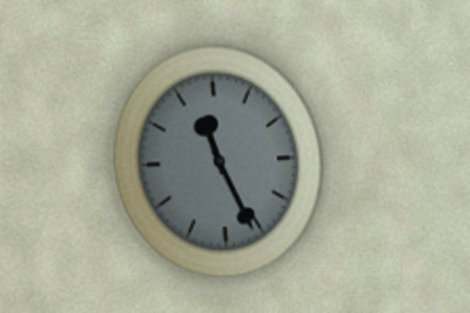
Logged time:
11h26
